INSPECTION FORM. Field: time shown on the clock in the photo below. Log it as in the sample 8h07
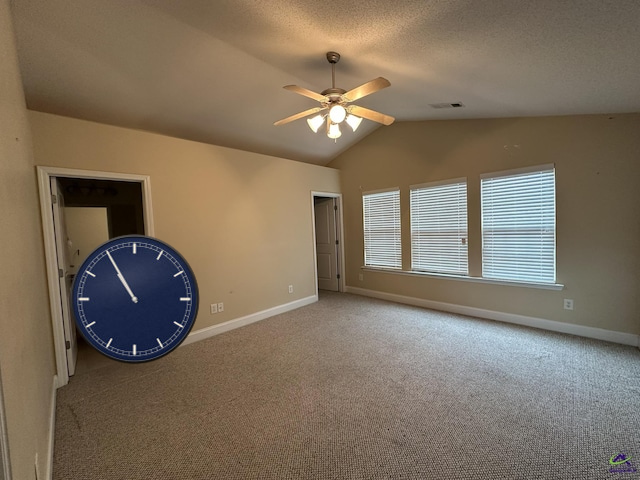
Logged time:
10h55
